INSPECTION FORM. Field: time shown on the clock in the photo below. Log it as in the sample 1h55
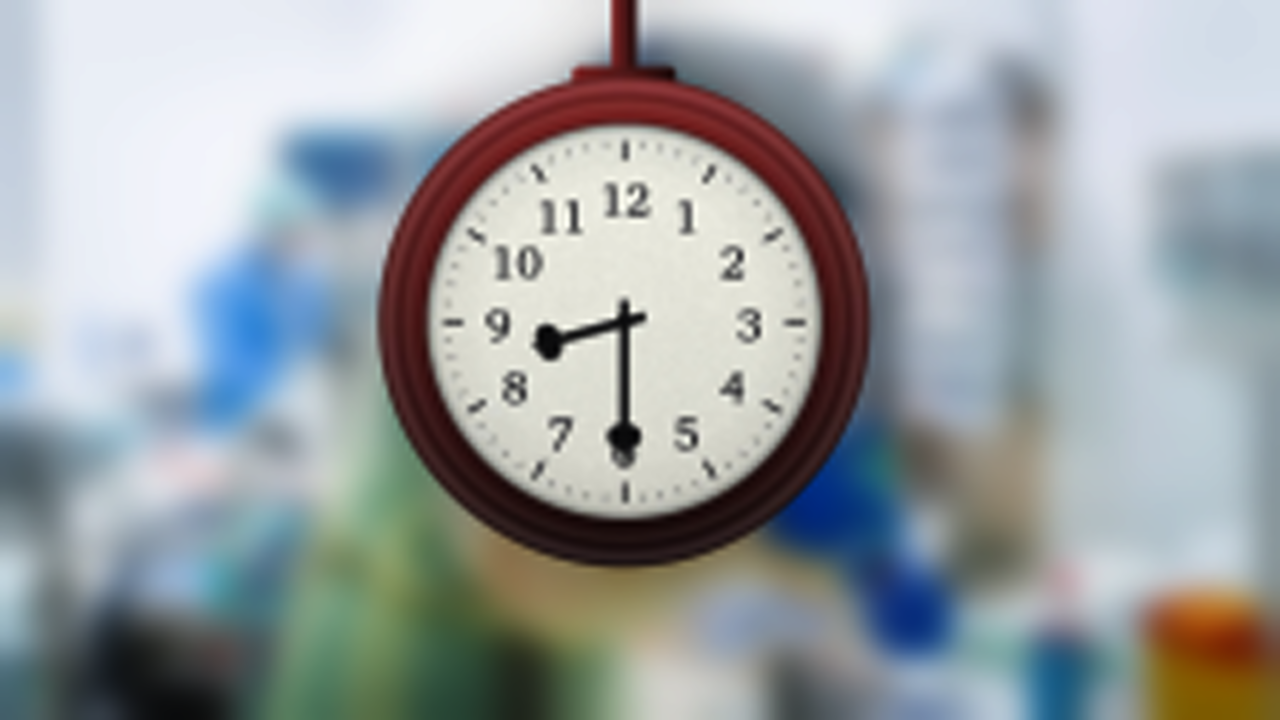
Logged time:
8h30
